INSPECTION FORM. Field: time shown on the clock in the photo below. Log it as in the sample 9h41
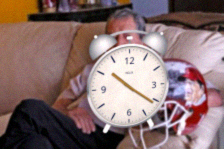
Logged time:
10h21
